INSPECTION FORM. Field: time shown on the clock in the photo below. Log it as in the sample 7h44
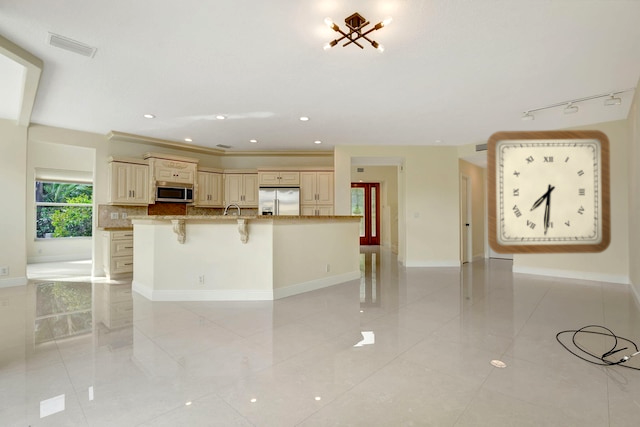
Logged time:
7h31
